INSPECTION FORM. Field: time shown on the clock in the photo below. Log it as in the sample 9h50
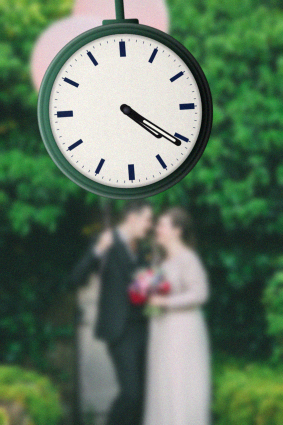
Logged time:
4h21
